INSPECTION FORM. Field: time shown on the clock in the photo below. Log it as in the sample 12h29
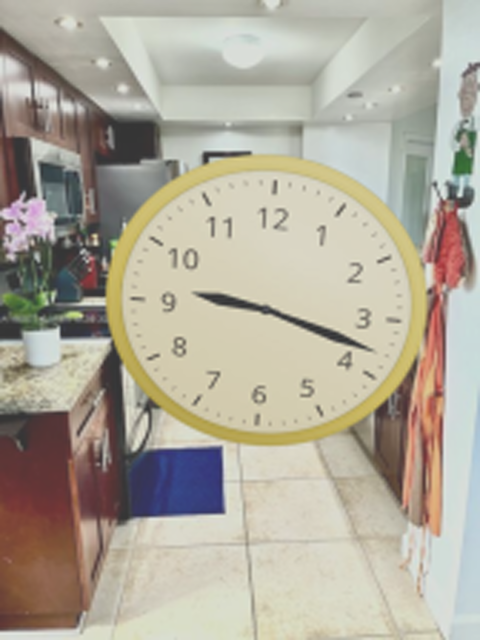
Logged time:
9h18
